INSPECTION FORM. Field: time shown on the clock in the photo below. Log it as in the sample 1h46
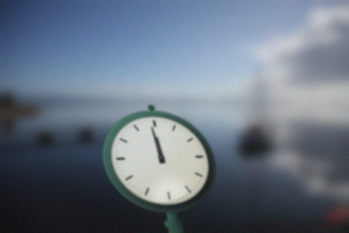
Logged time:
11h59
